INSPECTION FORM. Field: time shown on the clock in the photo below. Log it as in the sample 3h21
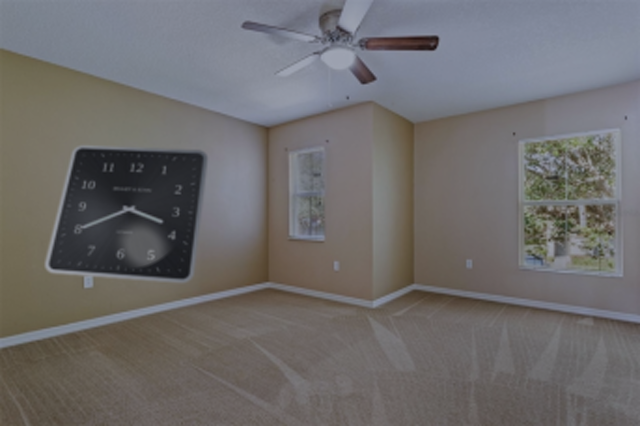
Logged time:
3h40
